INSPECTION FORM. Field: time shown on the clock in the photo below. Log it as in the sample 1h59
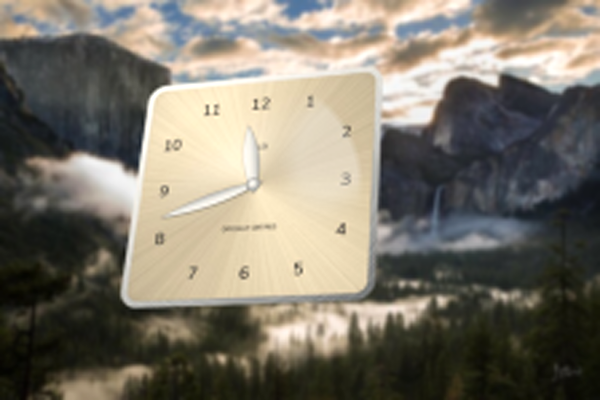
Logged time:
11h42
